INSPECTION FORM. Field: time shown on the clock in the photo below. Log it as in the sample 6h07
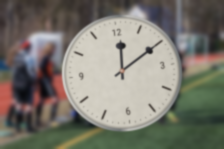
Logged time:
12h10
